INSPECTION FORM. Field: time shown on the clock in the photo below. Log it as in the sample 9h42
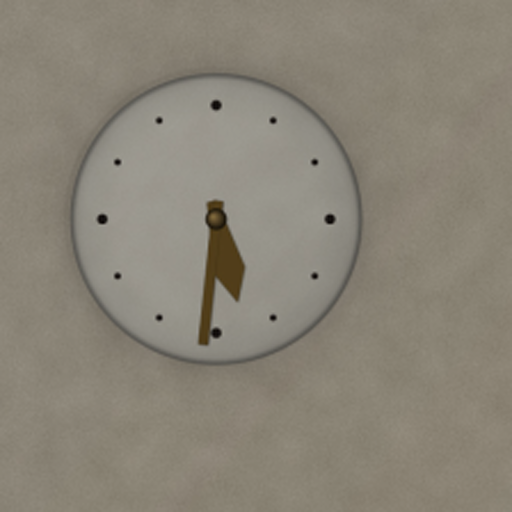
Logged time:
5h31
